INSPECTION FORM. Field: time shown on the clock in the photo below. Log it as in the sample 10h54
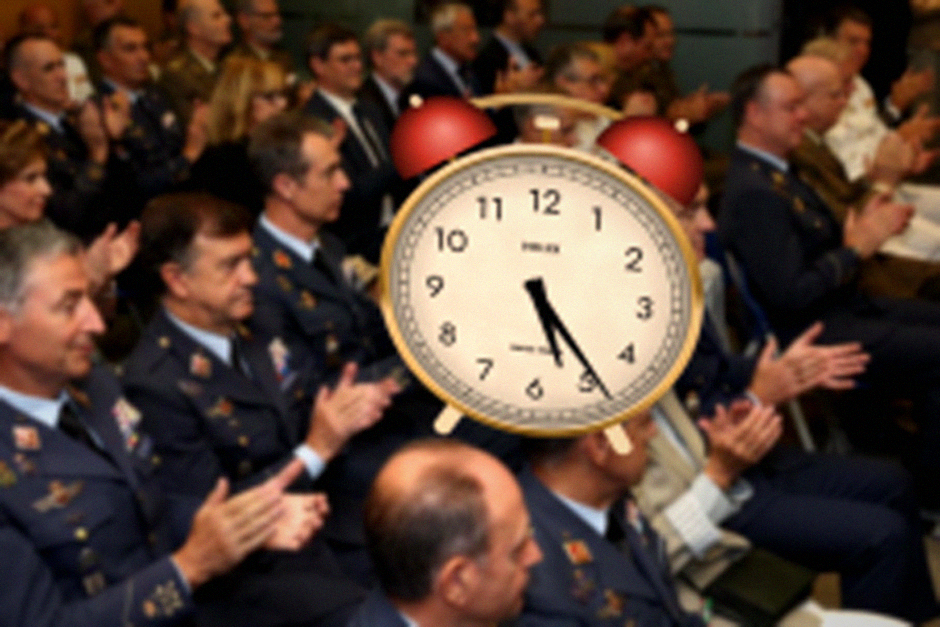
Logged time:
5h24
